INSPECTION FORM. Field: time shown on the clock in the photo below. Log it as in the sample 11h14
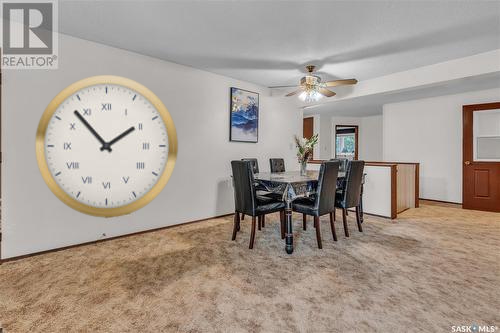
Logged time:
1h53
